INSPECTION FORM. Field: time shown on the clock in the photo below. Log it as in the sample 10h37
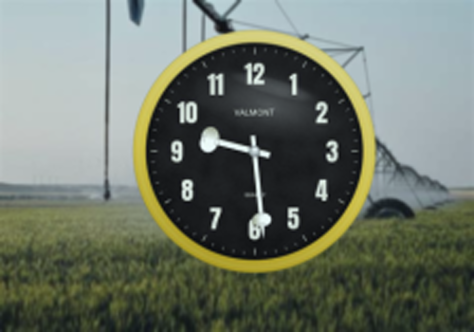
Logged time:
9h29
